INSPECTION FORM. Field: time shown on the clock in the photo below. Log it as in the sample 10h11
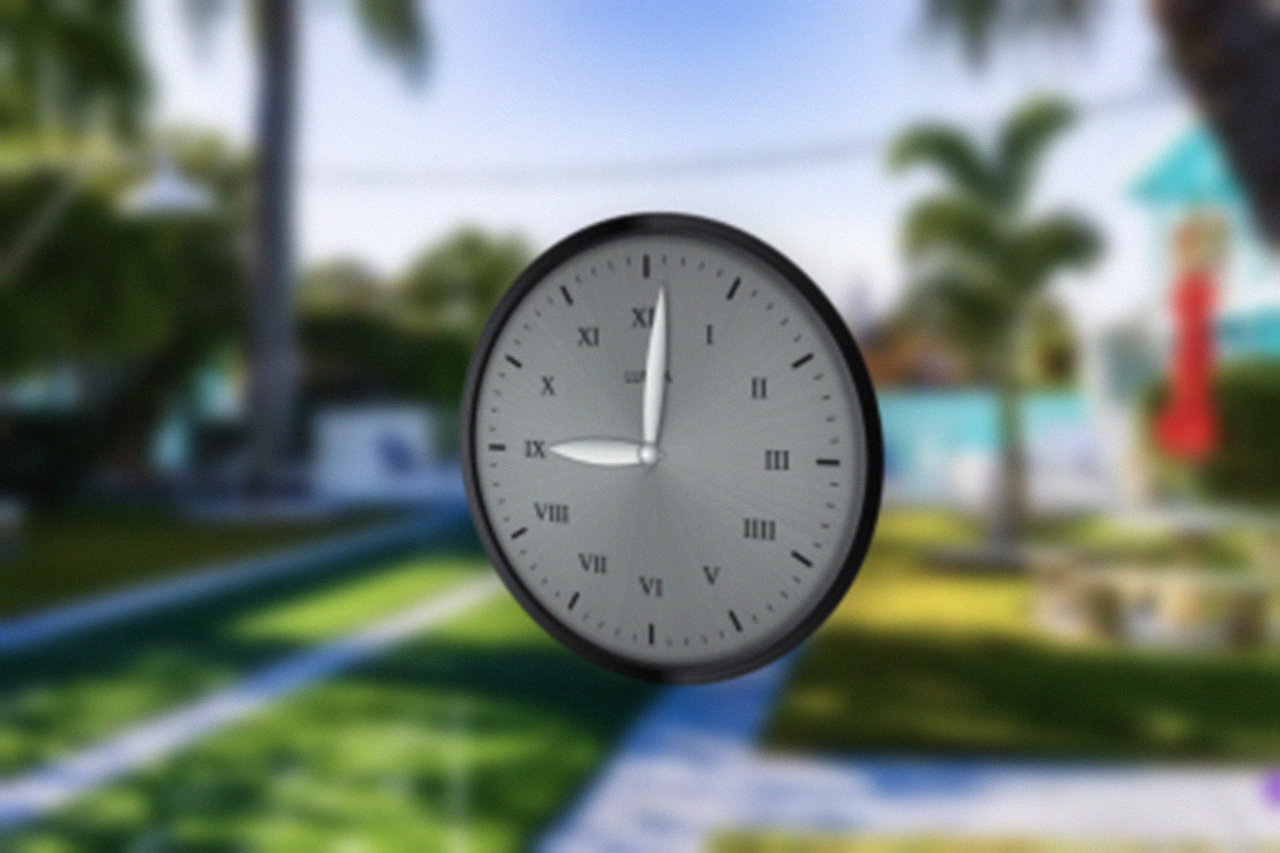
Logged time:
9h01
